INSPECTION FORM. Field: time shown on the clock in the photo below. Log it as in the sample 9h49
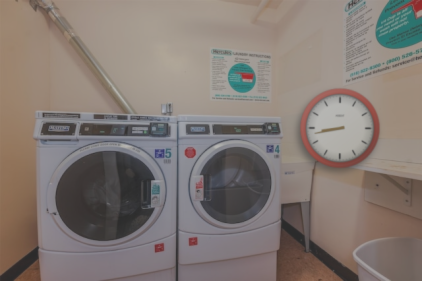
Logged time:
8h43
